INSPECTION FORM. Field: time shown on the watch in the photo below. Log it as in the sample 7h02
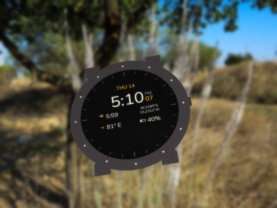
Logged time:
5h10
